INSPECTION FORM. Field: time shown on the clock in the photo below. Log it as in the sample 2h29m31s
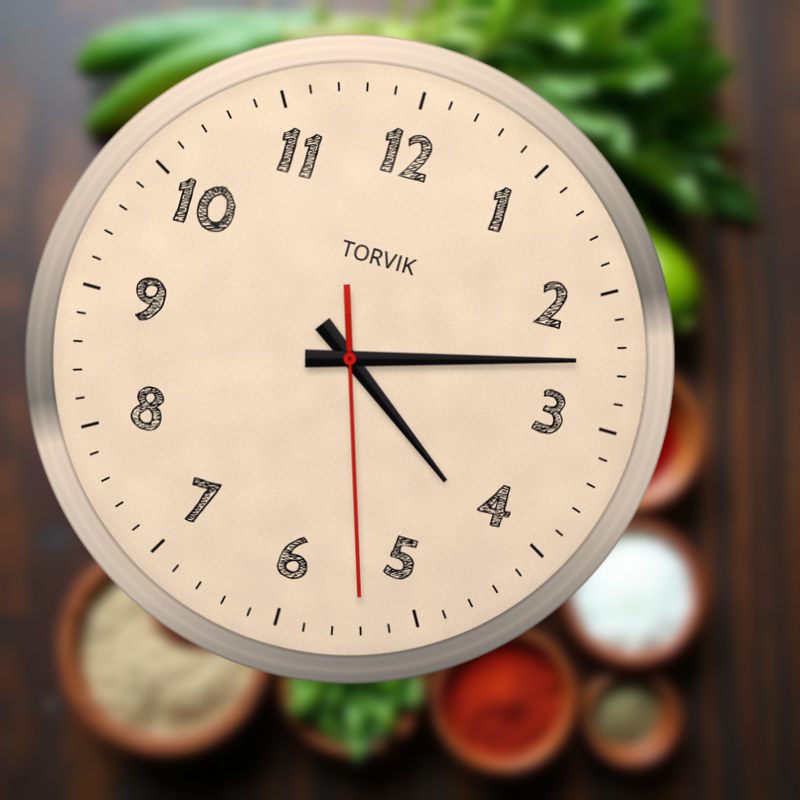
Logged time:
4h12m27s
